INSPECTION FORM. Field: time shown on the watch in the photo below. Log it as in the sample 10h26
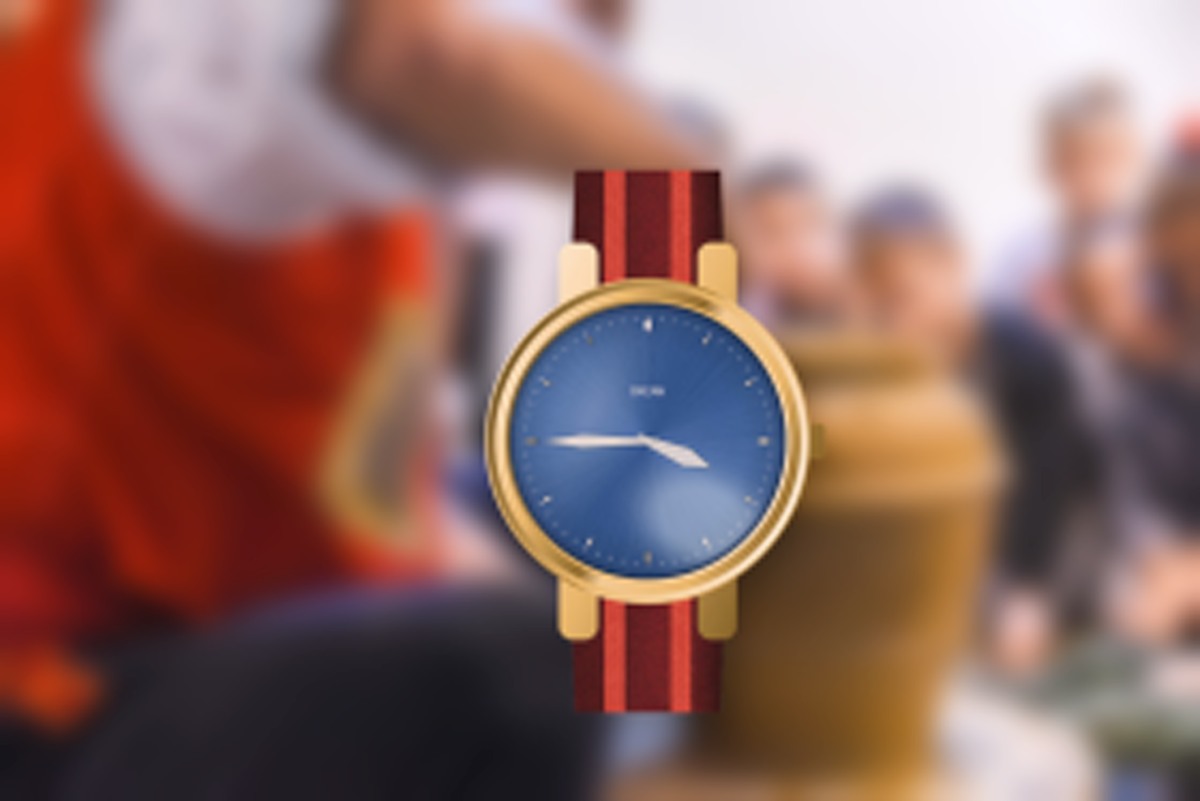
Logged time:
3h45
